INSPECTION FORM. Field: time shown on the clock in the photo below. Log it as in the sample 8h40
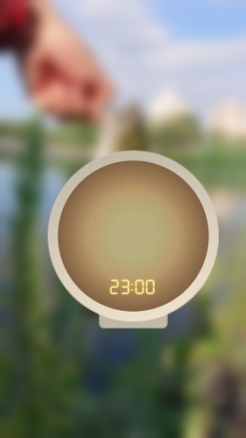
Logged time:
23h00
